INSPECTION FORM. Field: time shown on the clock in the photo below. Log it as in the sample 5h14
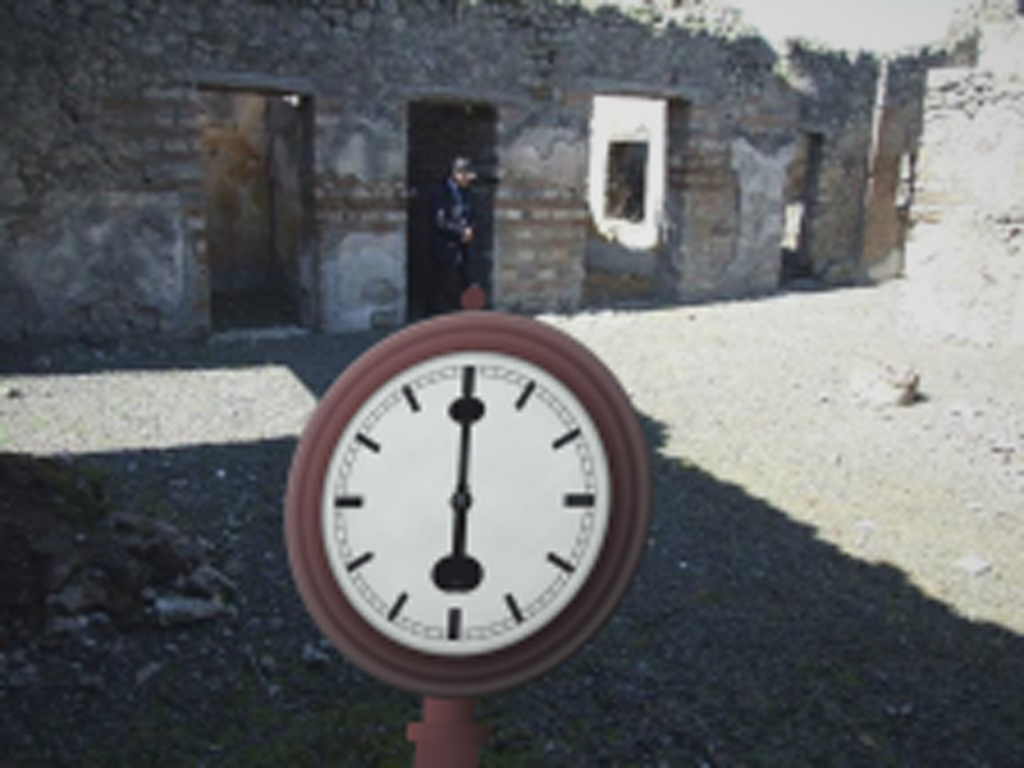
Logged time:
6h00
